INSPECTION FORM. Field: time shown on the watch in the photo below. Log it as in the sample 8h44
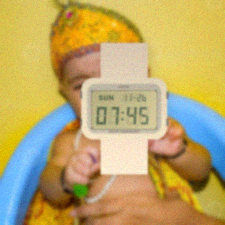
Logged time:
7h45
